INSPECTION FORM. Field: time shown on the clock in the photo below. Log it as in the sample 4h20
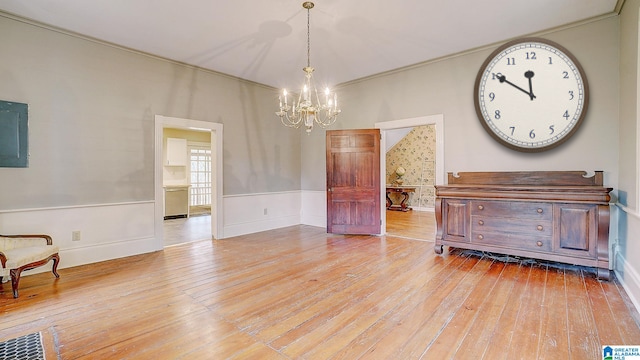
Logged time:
11h50
